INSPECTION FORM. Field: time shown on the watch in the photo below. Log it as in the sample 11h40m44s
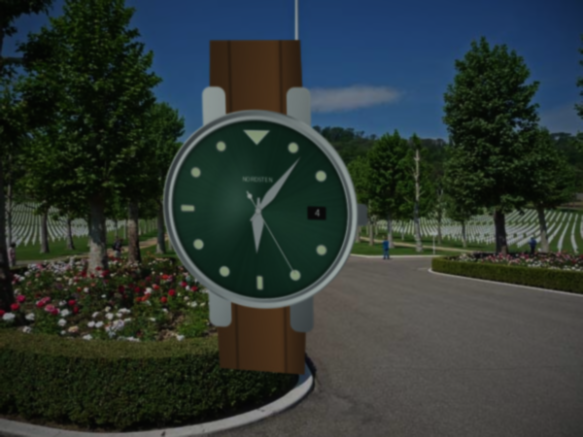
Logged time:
6h06m25s
